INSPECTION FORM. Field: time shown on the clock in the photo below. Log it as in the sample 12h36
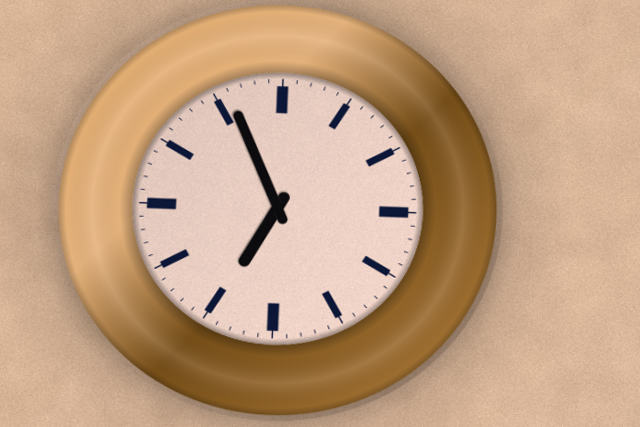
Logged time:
6h56
